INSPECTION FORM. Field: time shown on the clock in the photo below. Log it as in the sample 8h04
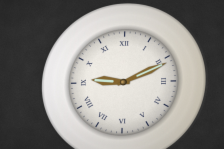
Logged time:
9h11
